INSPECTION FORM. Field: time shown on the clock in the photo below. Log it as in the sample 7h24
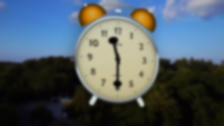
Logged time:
11h30
